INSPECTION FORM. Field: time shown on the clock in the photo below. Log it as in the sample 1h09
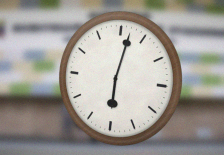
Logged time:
6h02
